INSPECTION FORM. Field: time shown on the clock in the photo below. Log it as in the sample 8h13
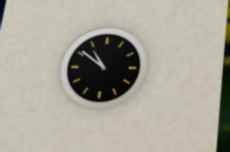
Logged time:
10h51
